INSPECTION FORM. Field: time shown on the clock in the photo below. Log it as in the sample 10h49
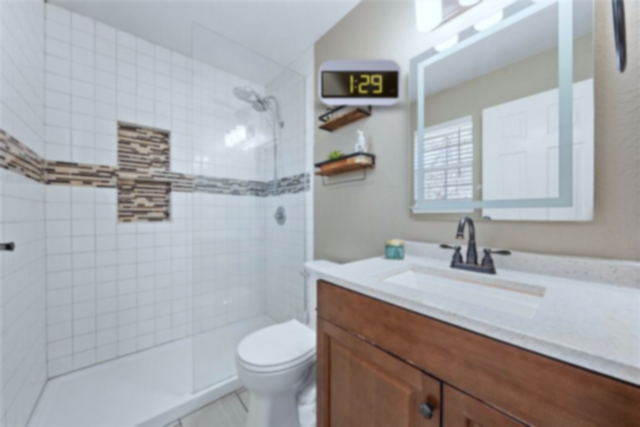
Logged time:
1h29
